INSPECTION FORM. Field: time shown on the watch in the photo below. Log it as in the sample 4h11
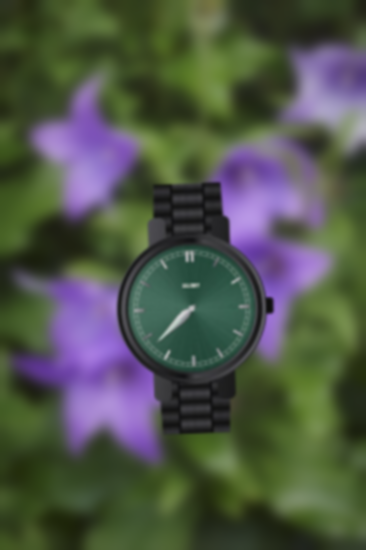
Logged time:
7h38
